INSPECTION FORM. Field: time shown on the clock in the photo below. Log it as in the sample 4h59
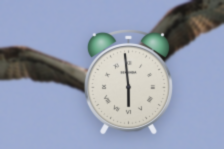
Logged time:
5h59
